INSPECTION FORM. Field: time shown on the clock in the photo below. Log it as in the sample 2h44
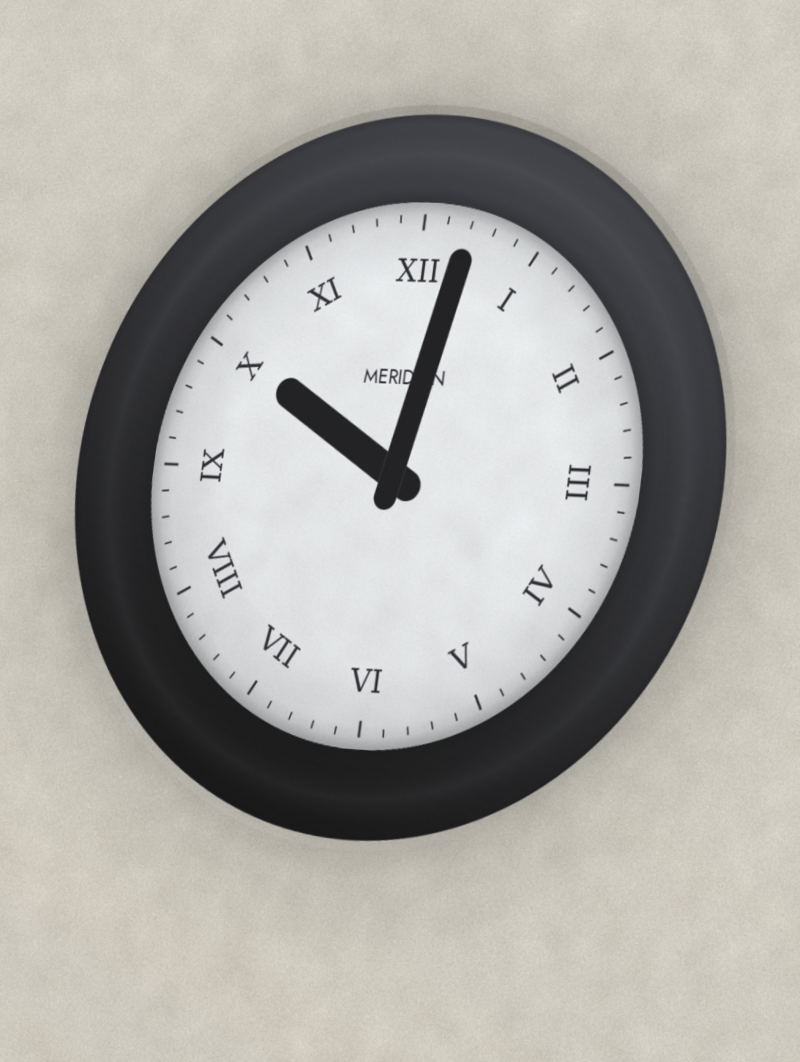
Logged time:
10h02
